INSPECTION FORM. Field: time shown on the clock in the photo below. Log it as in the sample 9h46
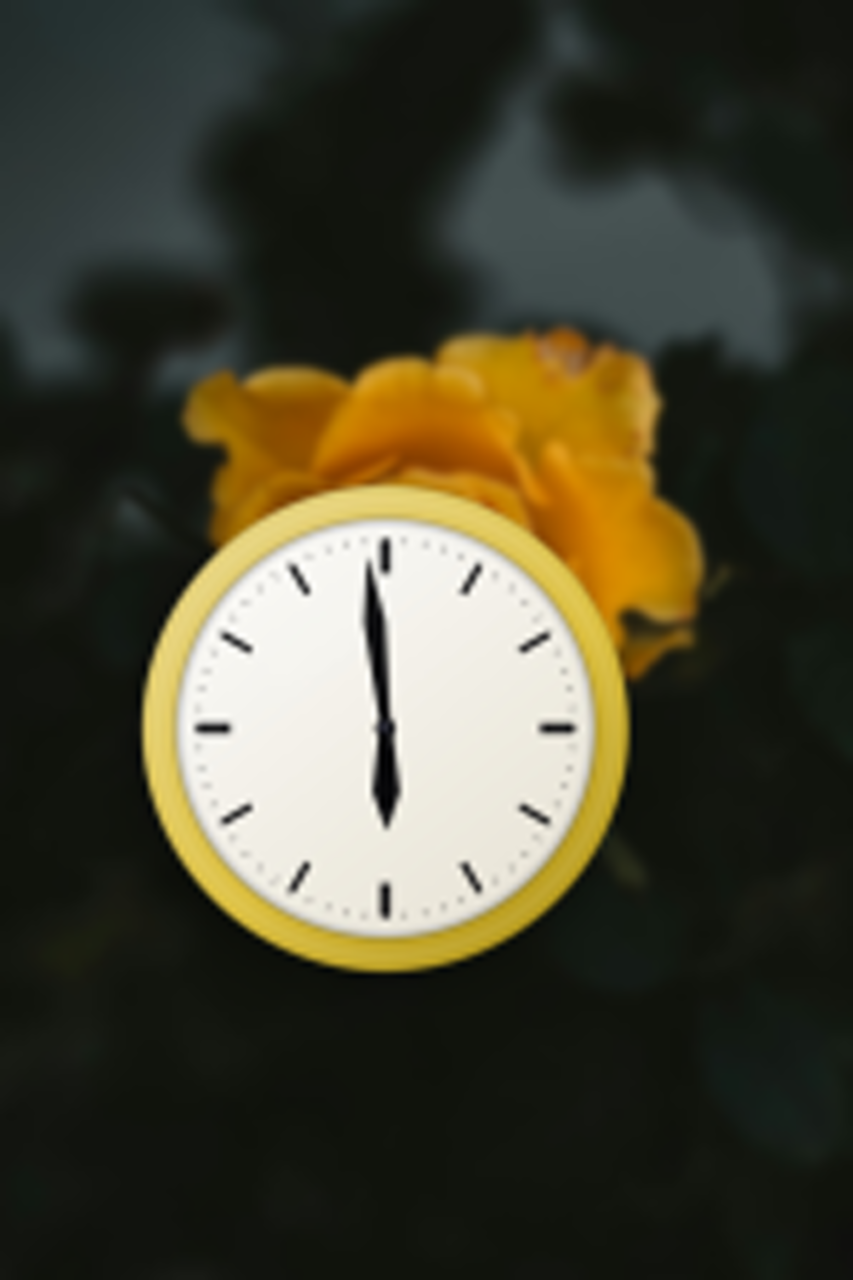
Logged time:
5h59
